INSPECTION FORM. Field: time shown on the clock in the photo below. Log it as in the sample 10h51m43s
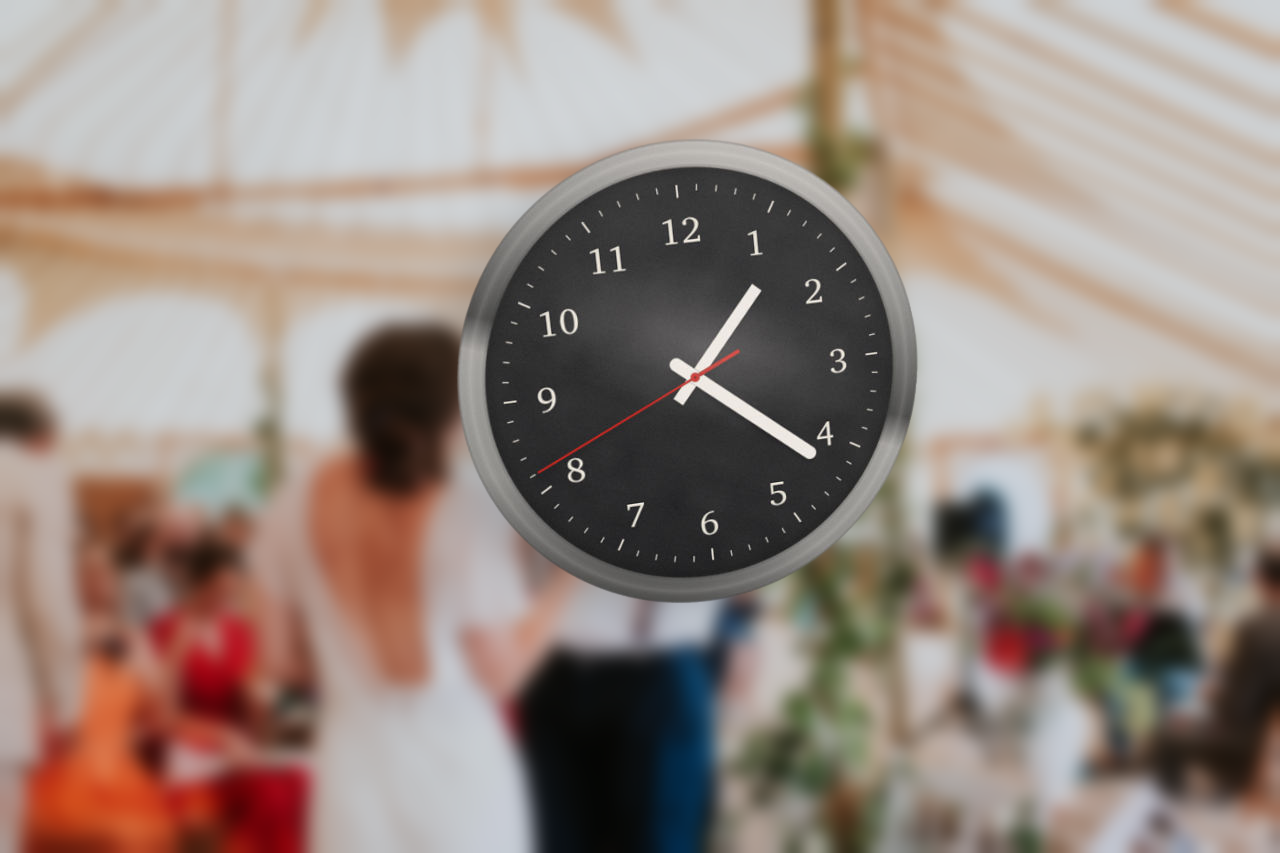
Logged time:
1h21m41s
